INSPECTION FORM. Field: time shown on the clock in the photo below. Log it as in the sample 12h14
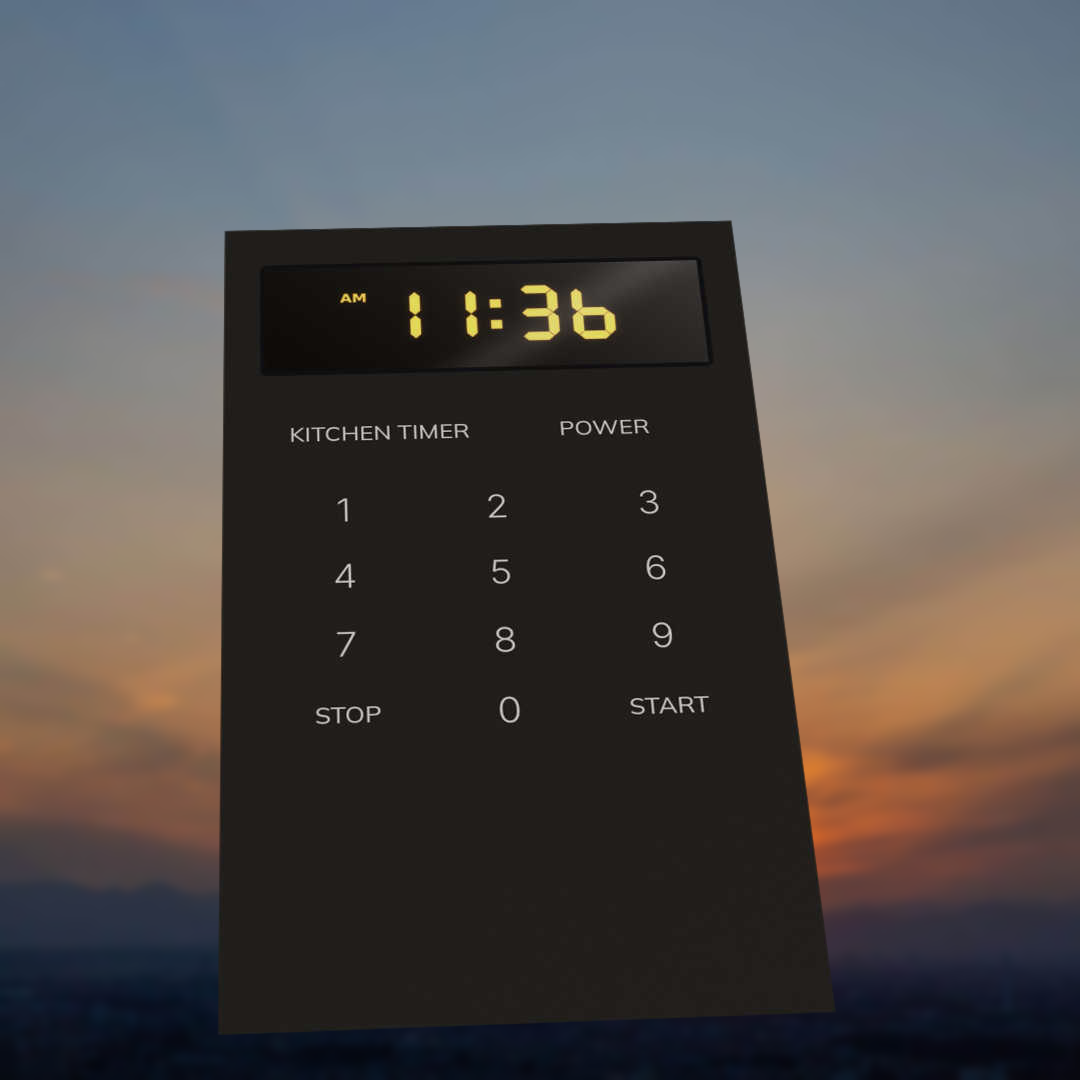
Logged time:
11h36
